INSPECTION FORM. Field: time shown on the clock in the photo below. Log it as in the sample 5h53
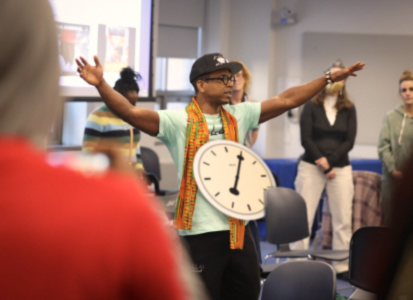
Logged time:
7h05
